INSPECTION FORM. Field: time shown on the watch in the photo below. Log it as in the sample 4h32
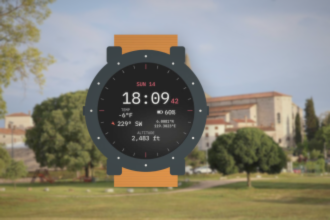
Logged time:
18h09
